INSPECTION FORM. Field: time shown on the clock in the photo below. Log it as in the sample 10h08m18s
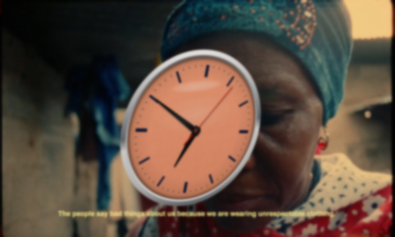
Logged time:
6h50m06s
